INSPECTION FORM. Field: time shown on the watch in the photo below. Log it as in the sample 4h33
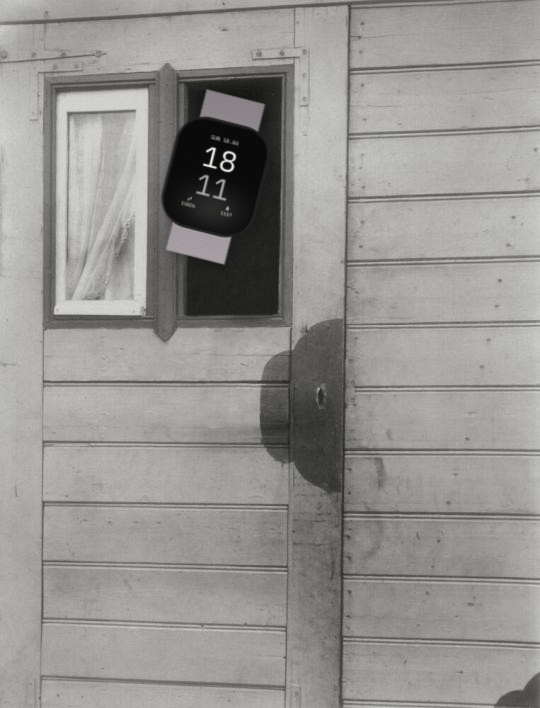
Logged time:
18h11
